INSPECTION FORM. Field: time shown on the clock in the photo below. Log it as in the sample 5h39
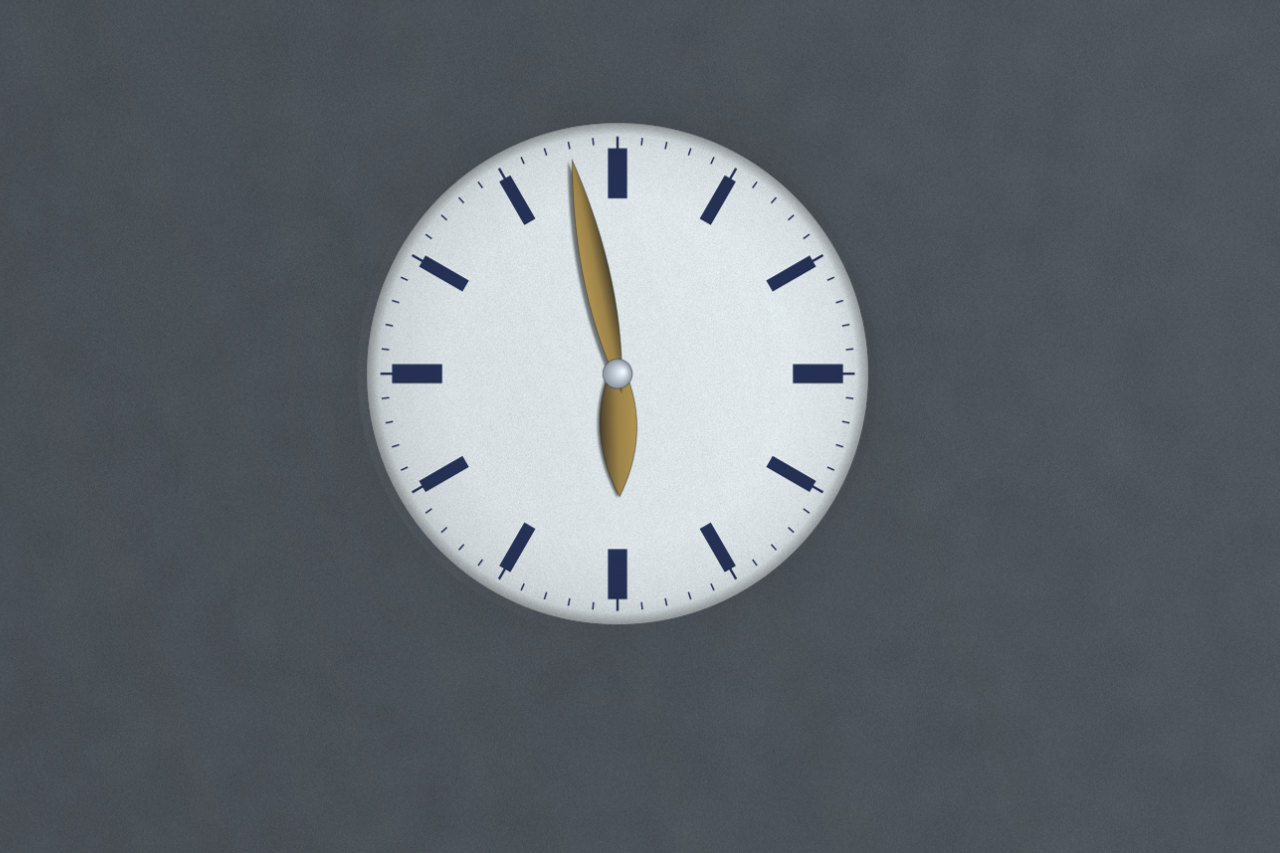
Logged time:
5h58
